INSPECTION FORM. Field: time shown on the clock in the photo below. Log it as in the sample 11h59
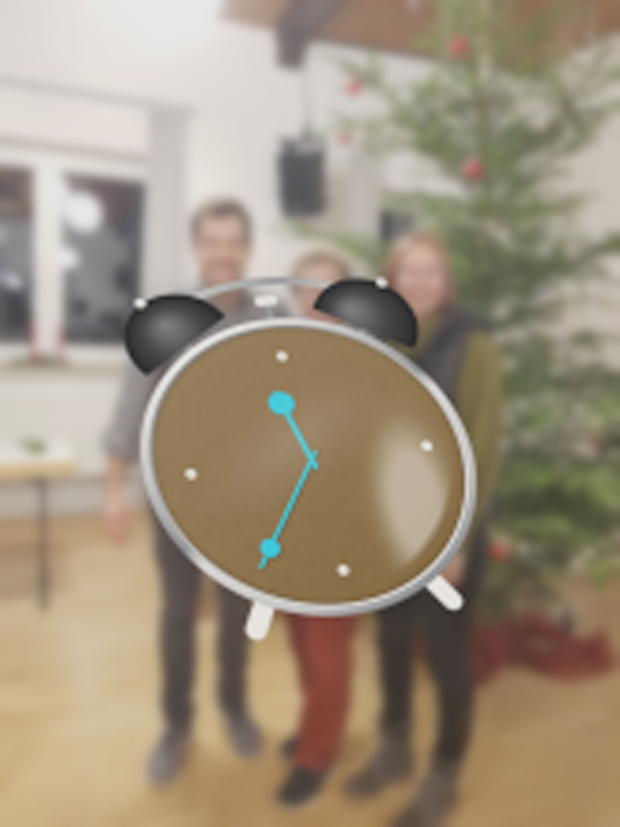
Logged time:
11h36
